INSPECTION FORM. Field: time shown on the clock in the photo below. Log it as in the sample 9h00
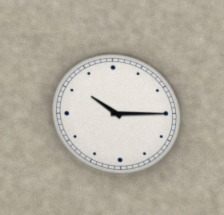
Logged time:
10h15
